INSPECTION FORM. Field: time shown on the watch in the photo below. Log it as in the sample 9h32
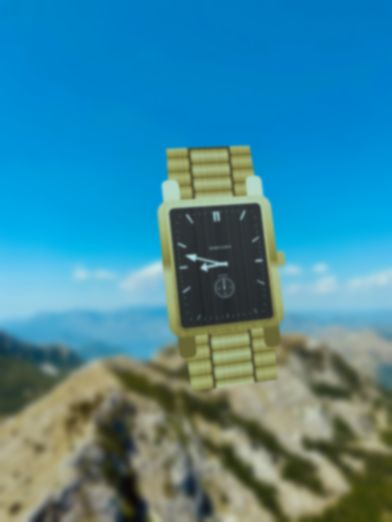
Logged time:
8h48
